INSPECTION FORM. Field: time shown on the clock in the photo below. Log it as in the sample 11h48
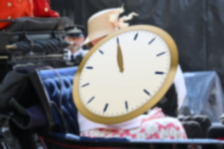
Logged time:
10h55
